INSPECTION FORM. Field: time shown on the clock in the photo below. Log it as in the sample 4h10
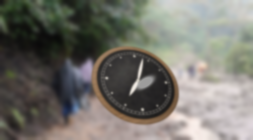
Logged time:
7h03
